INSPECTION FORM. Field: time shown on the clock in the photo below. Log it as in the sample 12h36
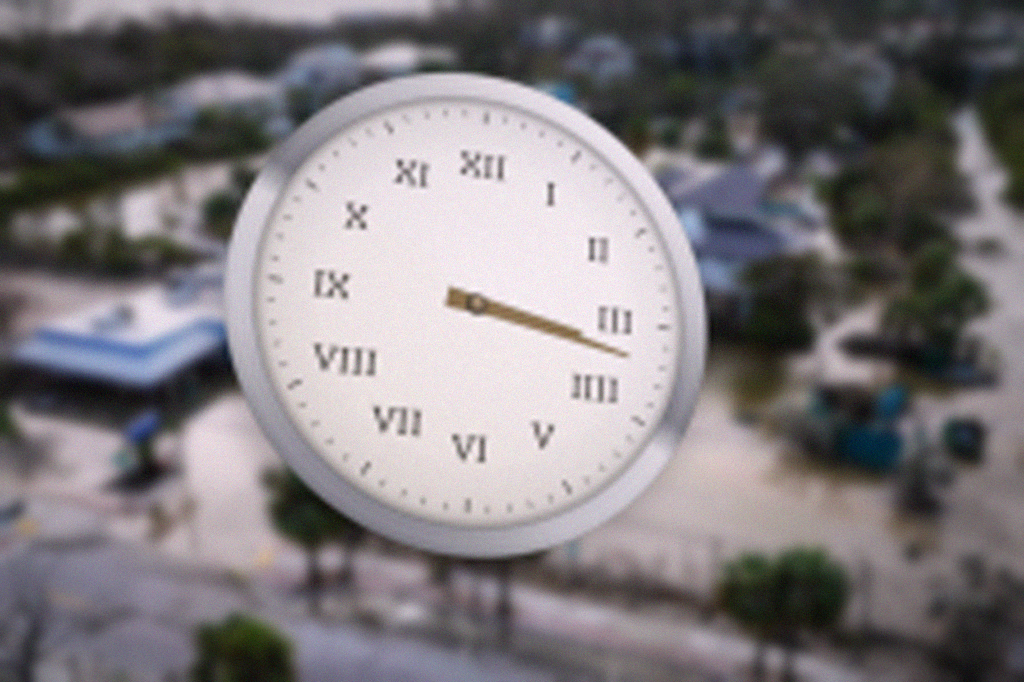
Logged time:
3h17
